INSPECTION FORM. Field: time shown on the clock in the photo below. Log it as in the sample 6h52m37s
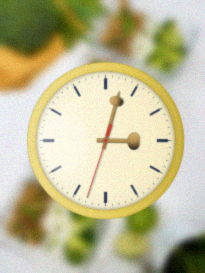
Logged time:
3h02m33s
